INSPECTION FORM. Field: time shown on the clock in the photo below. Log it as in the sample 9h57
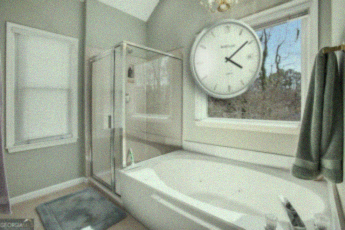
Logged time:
4h09
